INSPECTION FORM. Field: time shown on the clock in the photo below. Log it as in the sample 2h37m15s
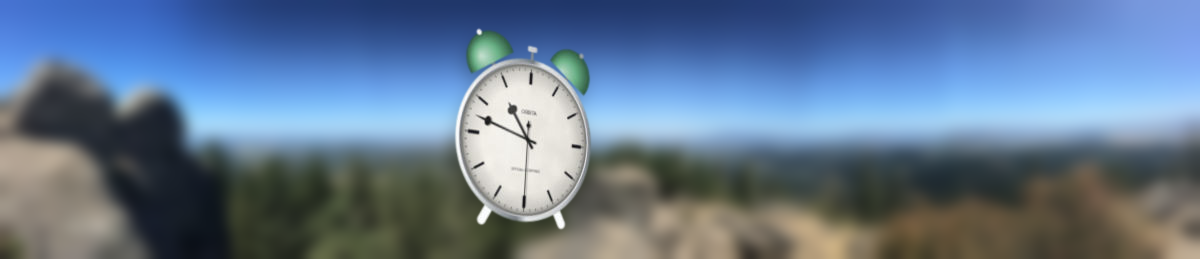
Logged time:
10h47m30s
